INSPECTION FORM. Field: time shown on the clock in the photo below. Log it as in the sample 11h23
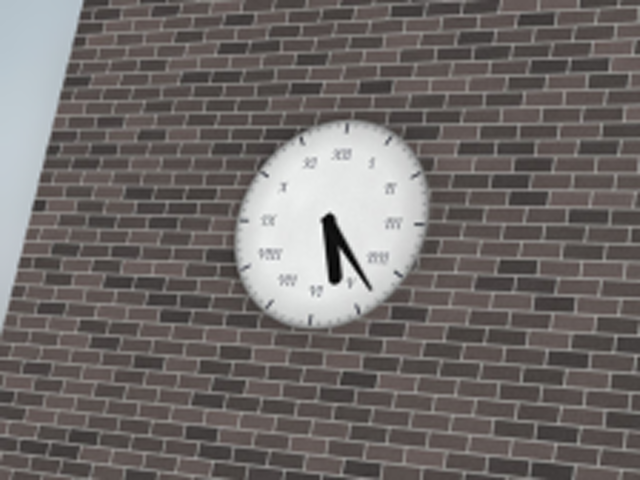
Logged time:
5h23
